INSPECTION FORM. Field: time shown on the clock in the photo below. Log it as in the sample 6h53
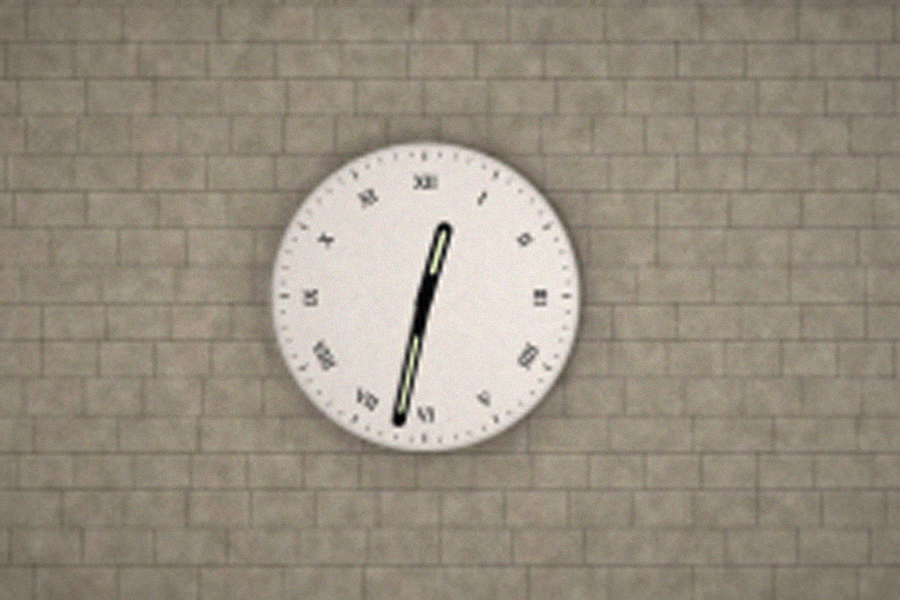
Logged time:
12h32
